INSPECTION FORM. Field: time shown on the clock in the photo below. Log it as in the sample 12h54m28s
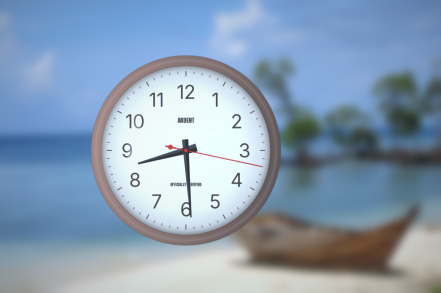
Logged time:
8h29m17s
